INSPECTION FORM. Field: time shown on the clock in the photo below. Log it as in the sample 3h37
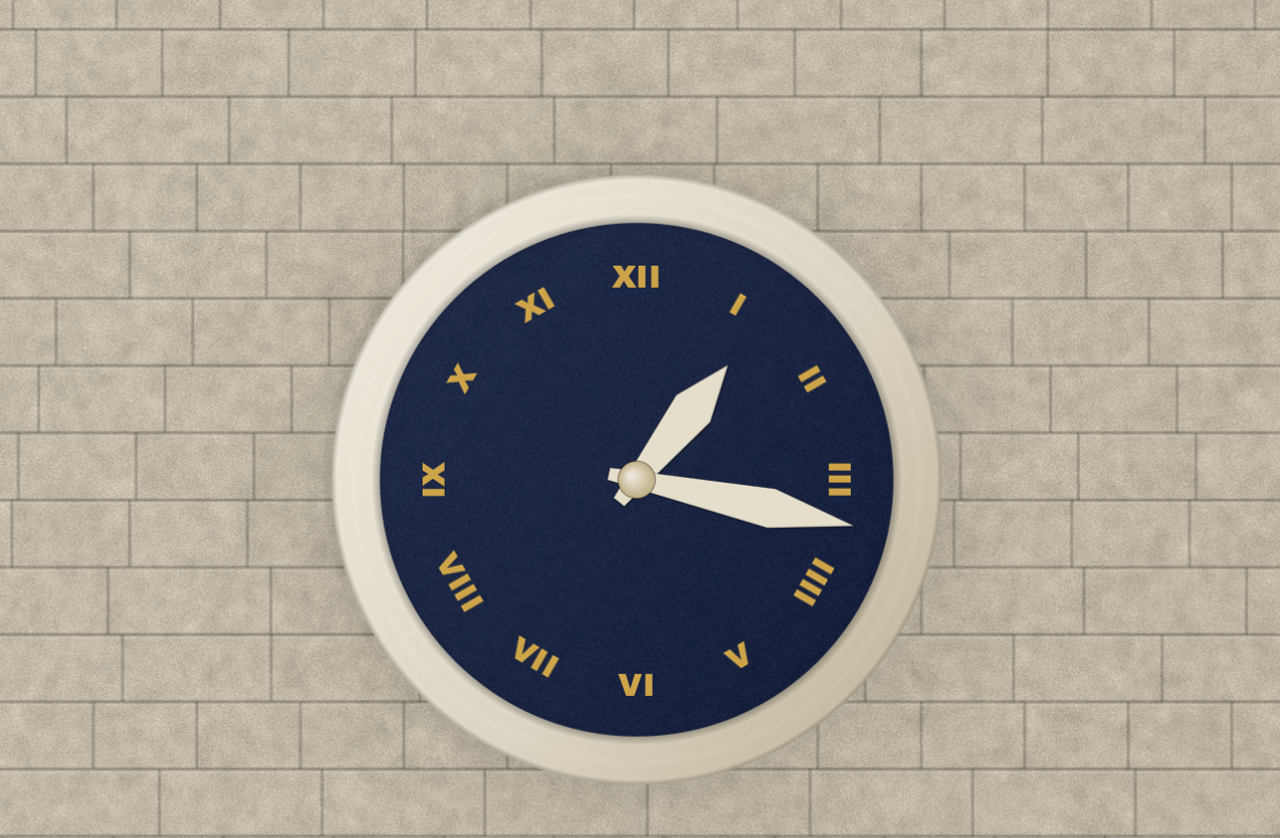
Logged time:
1h17
